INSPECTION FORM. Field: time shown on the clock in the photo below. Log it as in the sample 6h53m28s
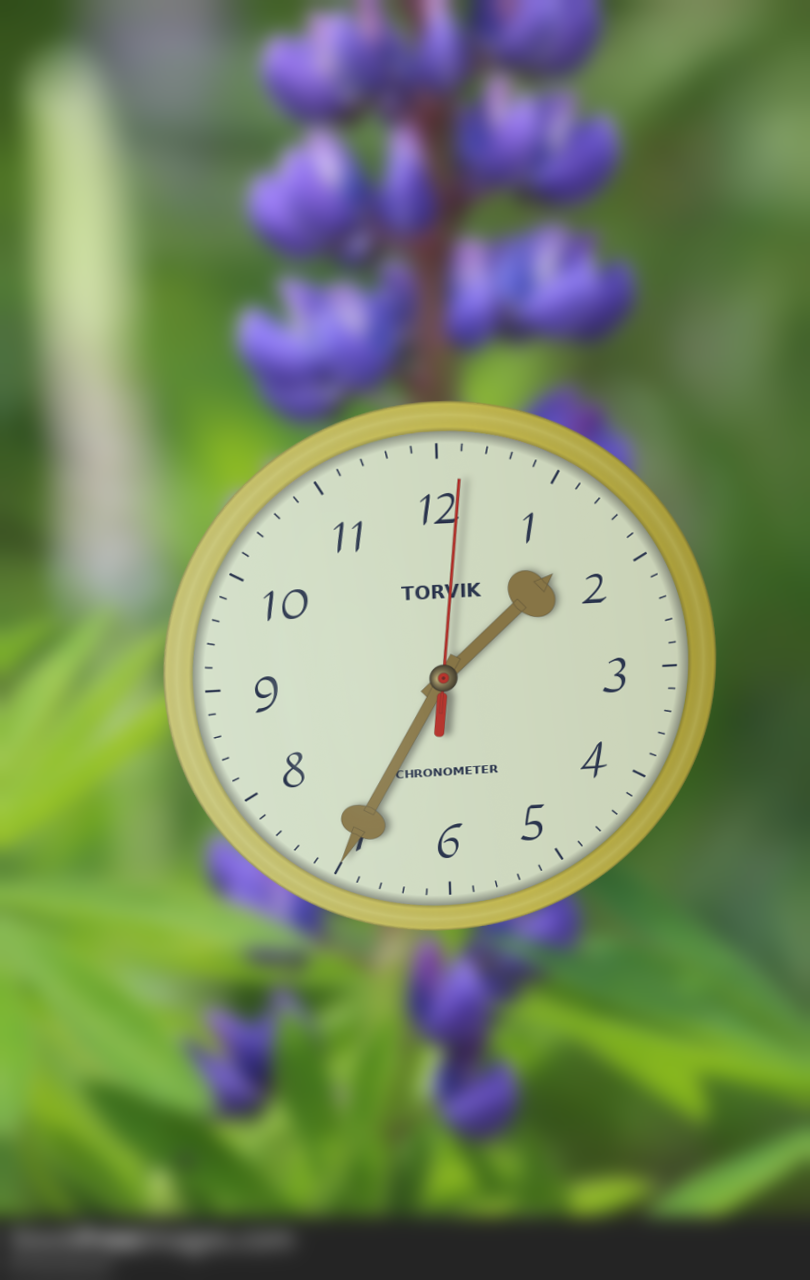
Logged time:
1h35m01s
